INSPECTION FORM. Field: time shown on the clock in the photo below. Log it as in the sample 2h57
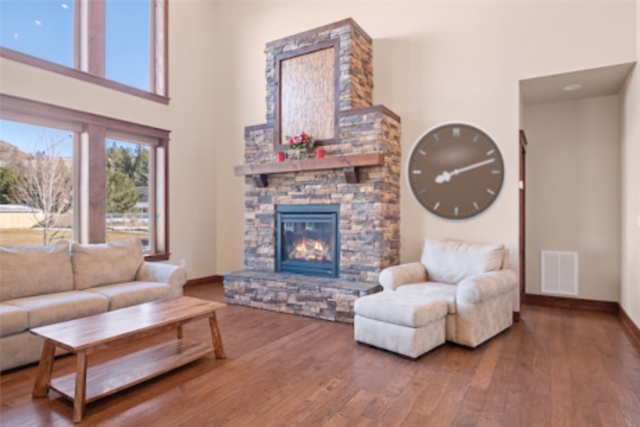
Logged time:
8h12
